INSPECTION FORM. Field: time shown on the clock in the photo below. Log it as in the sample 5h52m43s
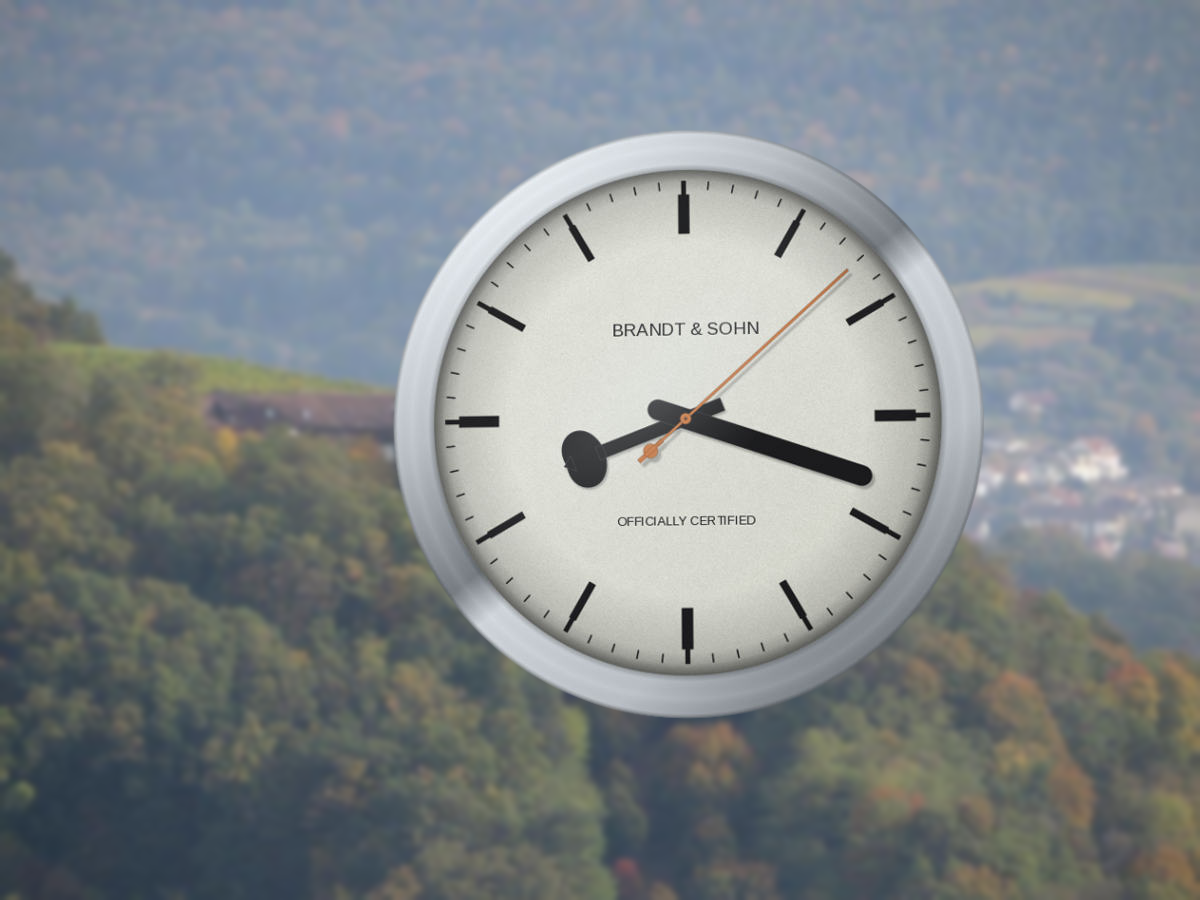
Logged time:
8h18m08s
